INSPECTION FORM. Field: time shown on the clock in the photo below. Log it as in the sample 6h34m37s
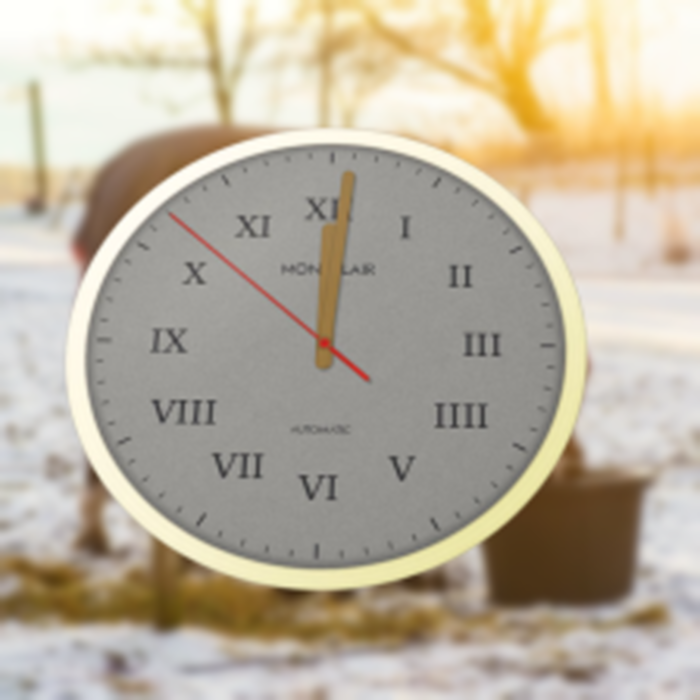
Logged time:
12h00m52s
